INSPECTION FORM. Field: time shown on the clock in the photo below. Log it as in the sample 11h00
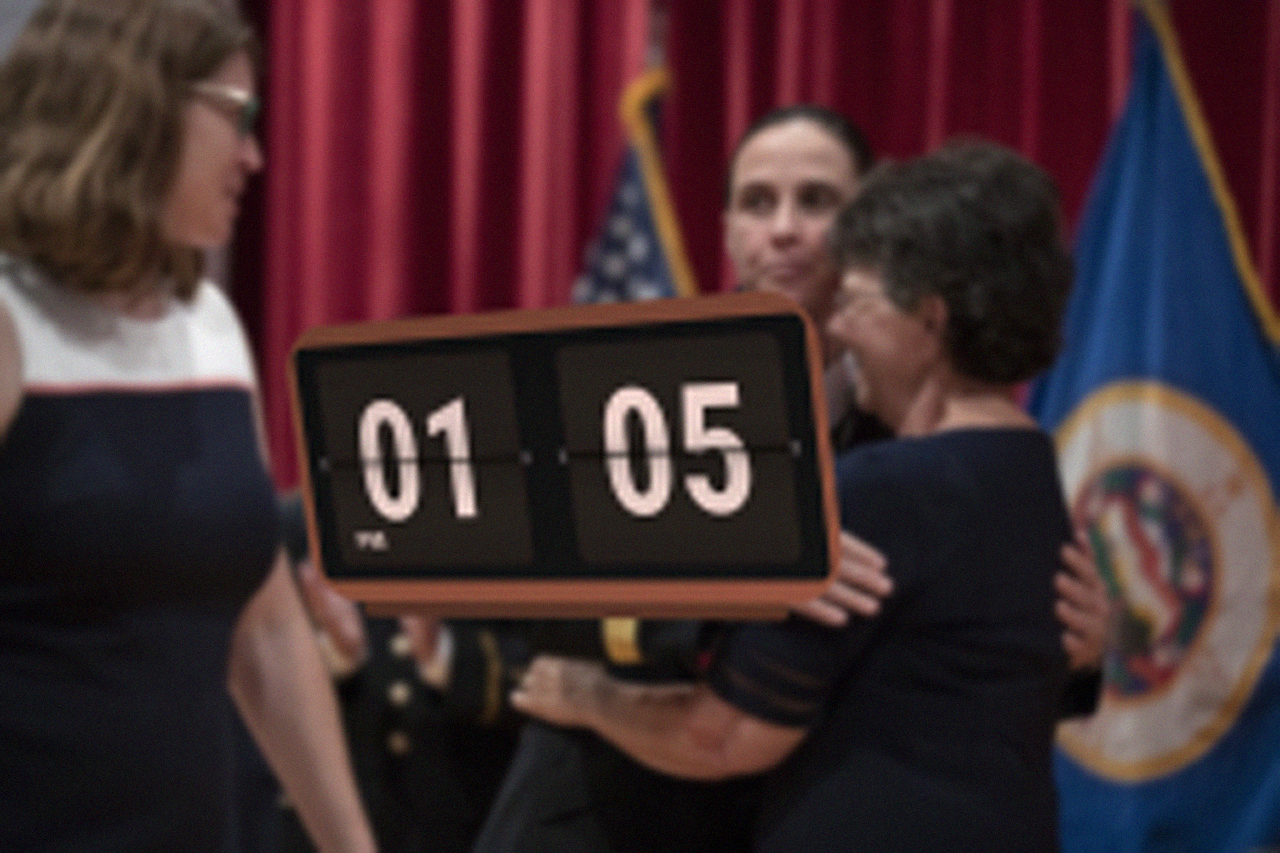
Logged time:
1h05
